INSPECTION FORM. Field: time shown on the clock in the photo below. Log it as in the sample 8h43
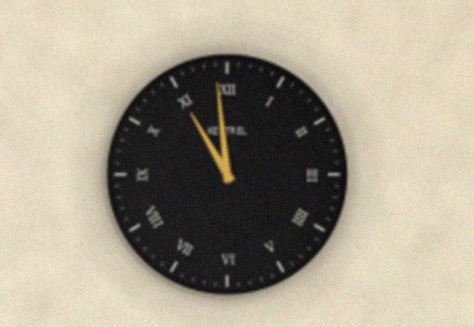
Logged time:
10h59
